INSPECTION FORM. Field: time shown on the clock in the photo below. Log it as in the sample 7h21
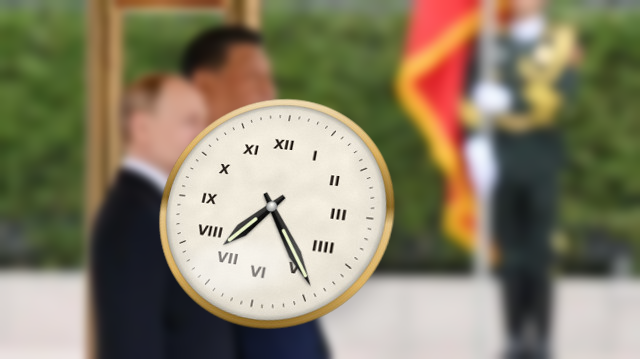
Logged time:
7h24
